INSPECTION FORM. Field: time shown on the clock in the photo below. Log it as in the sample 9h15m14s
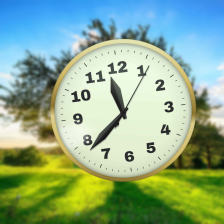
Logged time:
11h38m06s
